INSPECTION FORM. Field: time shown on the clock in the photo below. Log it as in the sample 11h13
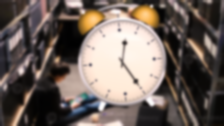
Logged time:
12h25
